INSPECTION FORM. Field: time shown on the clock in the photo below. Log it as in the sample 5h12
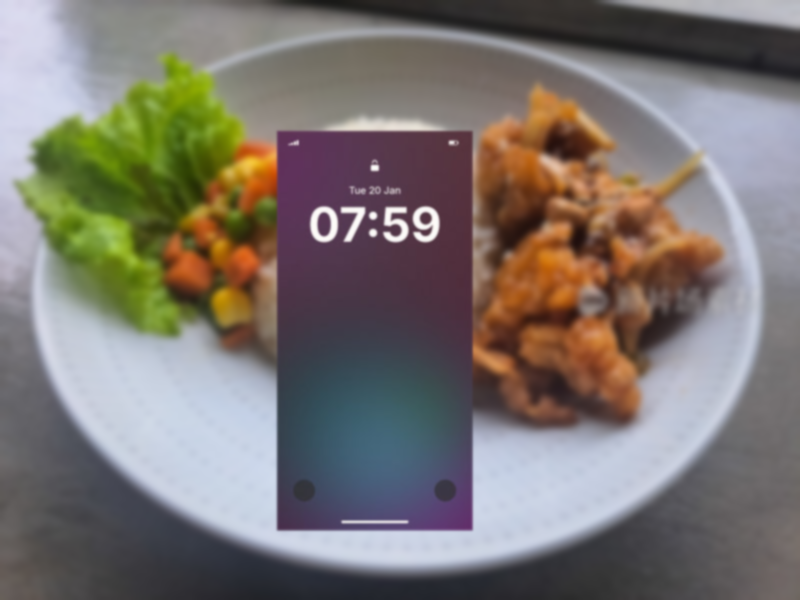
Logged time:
7h59
